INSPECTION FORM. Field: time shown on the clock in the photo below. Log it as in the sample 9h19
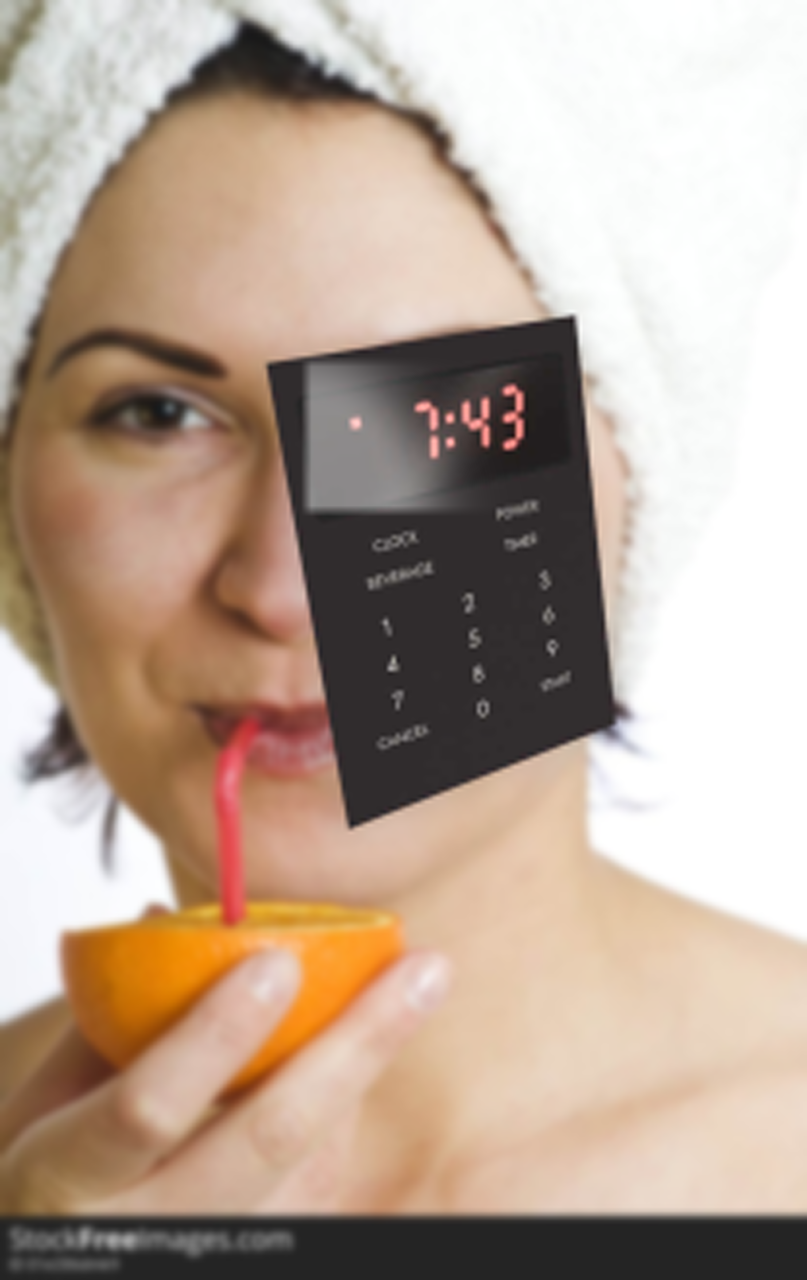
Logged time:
7h43
